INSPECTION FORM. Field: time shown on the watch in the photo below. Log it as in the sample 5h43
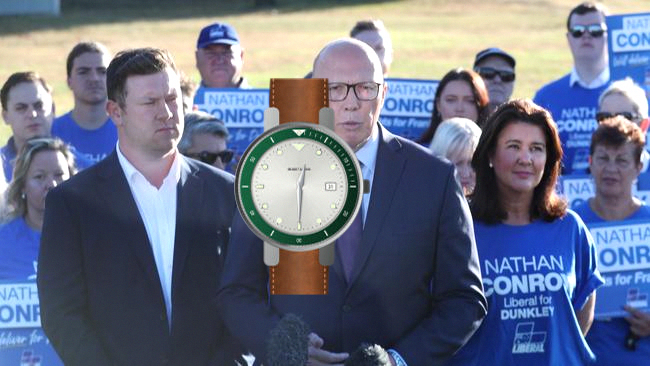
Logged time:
12h30
